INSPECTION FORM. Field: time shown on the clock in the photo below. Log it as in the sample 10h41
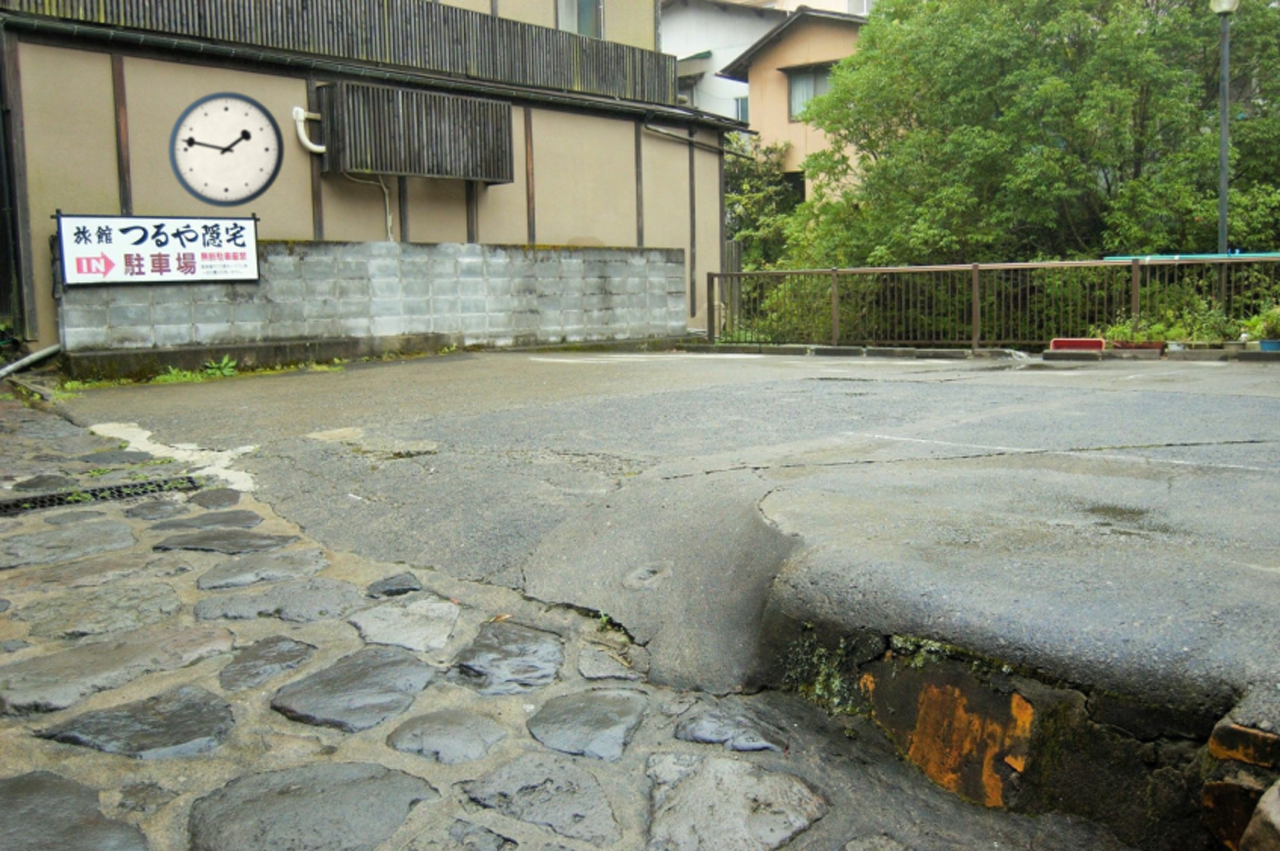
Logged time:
1h47
